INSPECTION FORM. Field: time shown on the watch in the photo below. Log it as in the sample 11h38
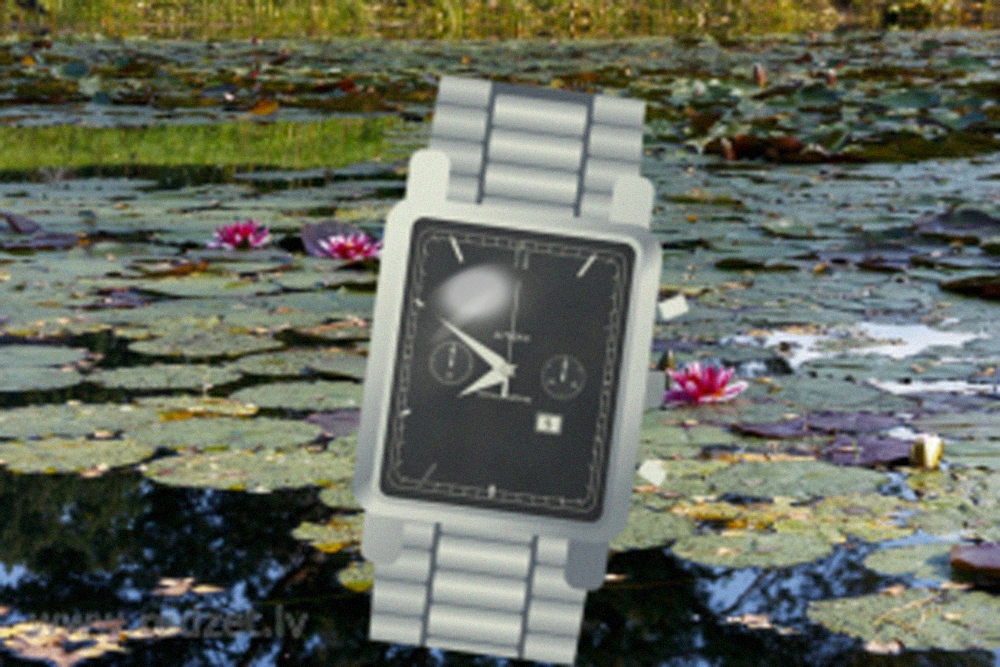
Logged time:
7h50
